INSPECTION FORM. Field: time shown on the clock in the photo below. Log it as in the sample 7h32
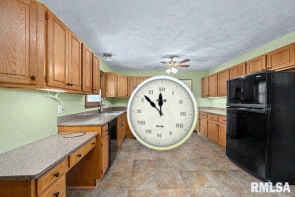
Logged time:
11h52
